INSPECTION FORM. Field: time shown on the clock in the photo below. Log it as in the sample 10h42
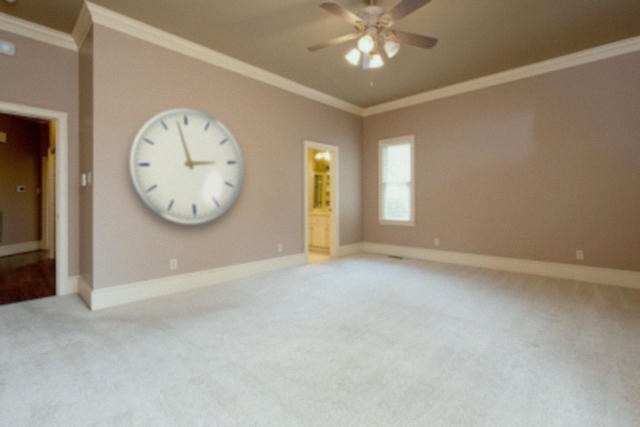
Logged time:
2h58
